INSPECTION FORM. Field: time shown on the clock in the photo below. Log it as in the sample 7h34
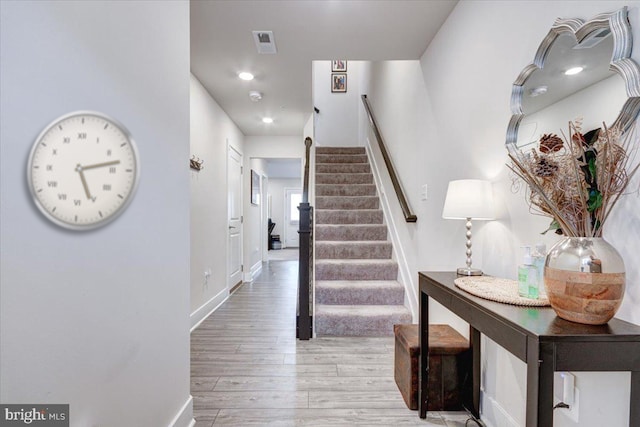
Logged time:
5h13
